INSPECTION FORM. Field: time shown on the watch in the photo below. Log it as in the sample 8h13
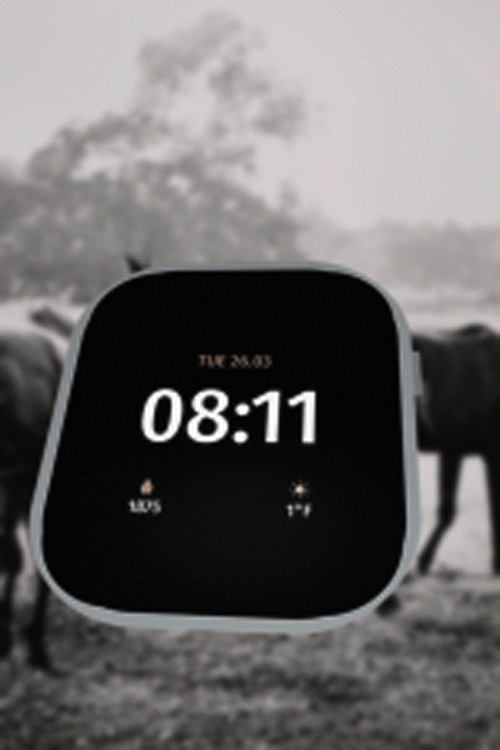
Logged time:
8h11
